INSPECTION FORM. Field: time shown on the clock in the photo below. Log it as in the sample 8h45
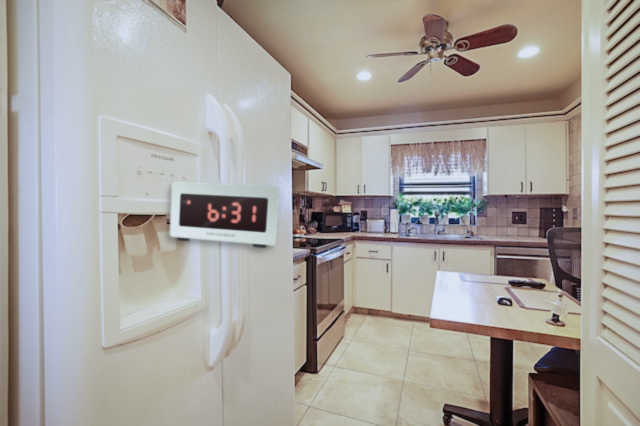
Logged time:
6h31
